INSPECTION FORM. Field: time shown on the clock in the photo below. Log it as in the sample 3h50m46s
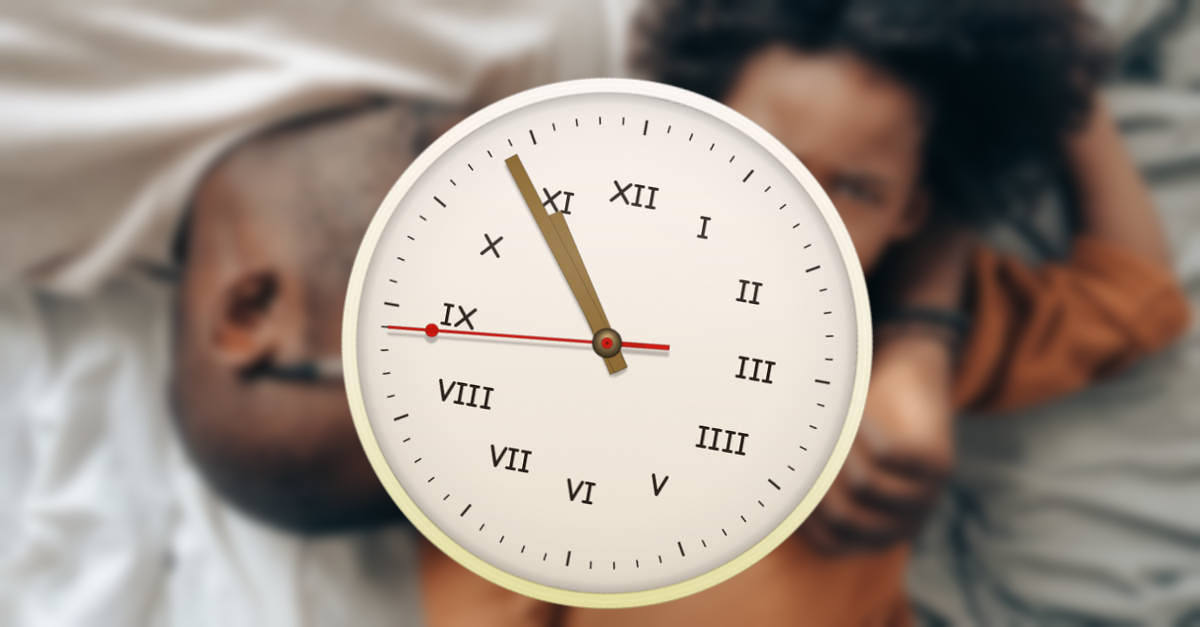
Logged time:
10h53m44s
